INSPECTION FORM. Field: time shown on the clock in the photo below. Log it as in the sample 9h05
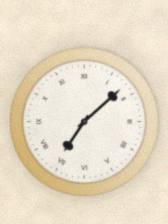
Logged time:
7h08
